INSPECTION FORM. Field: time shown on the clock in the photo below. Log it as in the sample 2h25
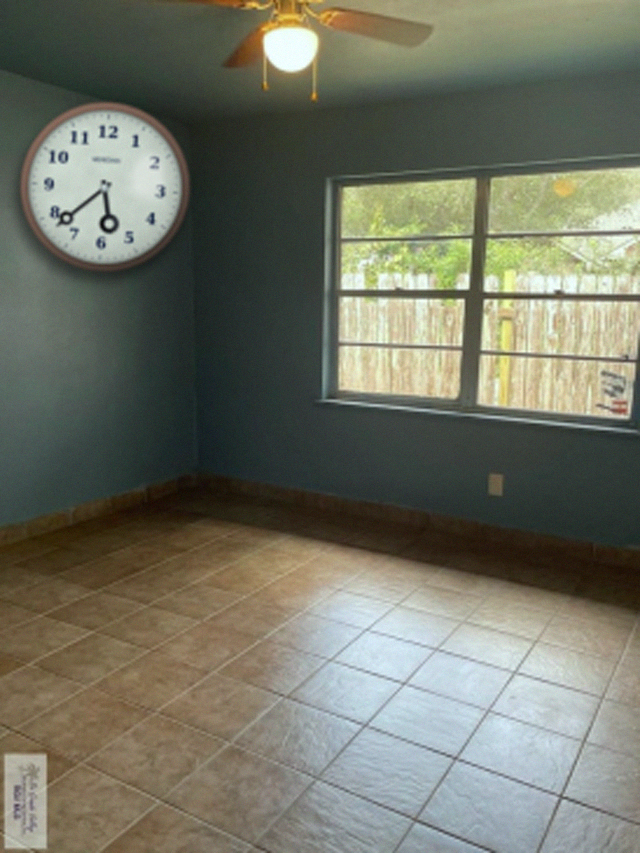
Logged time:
5h38
